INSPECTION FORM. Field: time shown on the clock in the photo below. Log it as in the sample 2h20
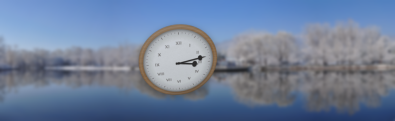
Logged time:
3h13
